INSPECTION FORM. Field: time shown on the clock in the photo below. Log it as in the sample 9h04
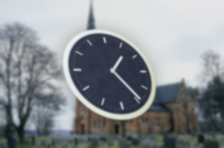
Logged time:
1h24
